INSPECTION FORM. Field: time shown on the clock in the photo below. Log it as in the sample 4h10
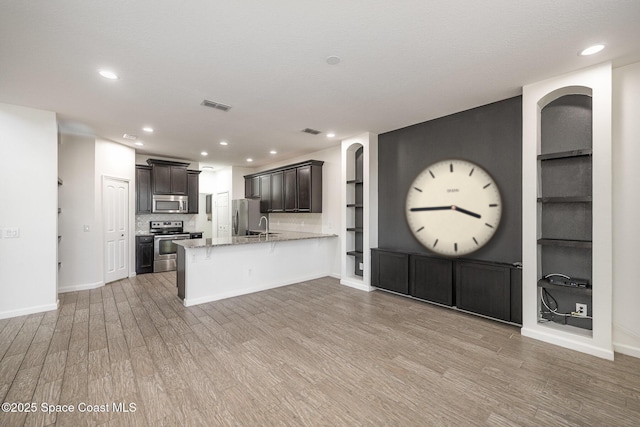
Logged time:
3h45
